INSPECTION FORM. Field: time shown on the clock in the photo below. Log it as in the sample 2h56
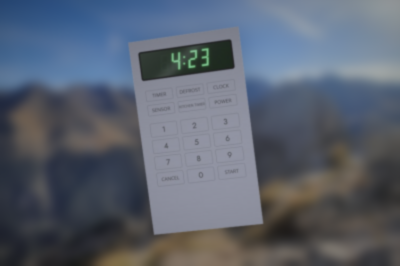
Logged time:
4h23
